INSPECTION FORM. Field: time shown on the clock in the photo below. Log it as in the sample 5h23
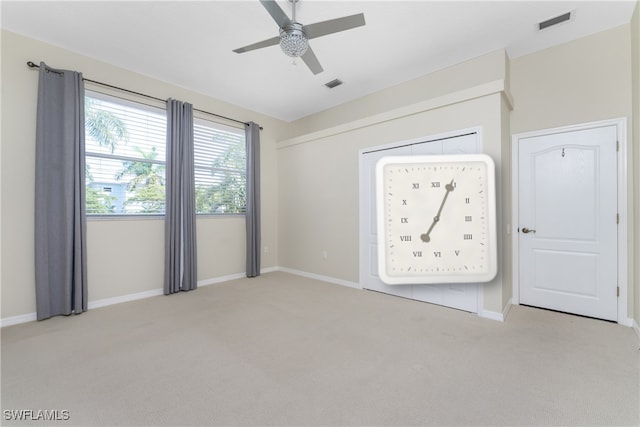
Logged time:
7h04
